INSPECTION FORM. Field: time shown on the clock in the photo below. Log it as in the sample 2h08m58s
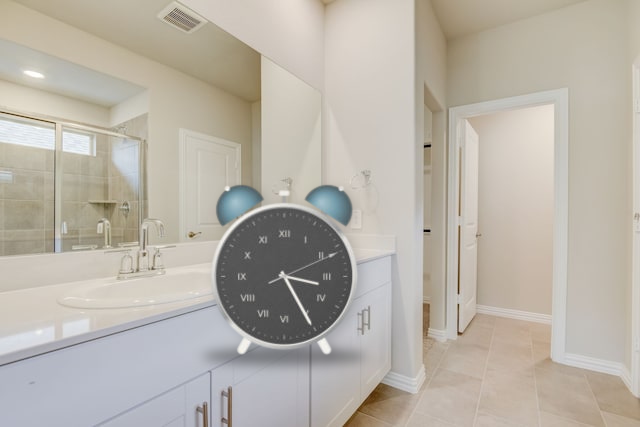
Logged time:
3h25m11s
